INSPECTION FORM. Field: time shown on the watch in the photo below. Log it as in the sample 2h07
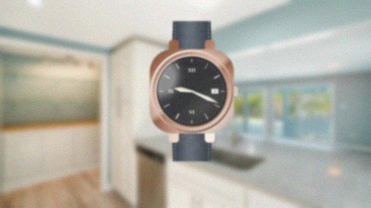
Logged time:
9h19
